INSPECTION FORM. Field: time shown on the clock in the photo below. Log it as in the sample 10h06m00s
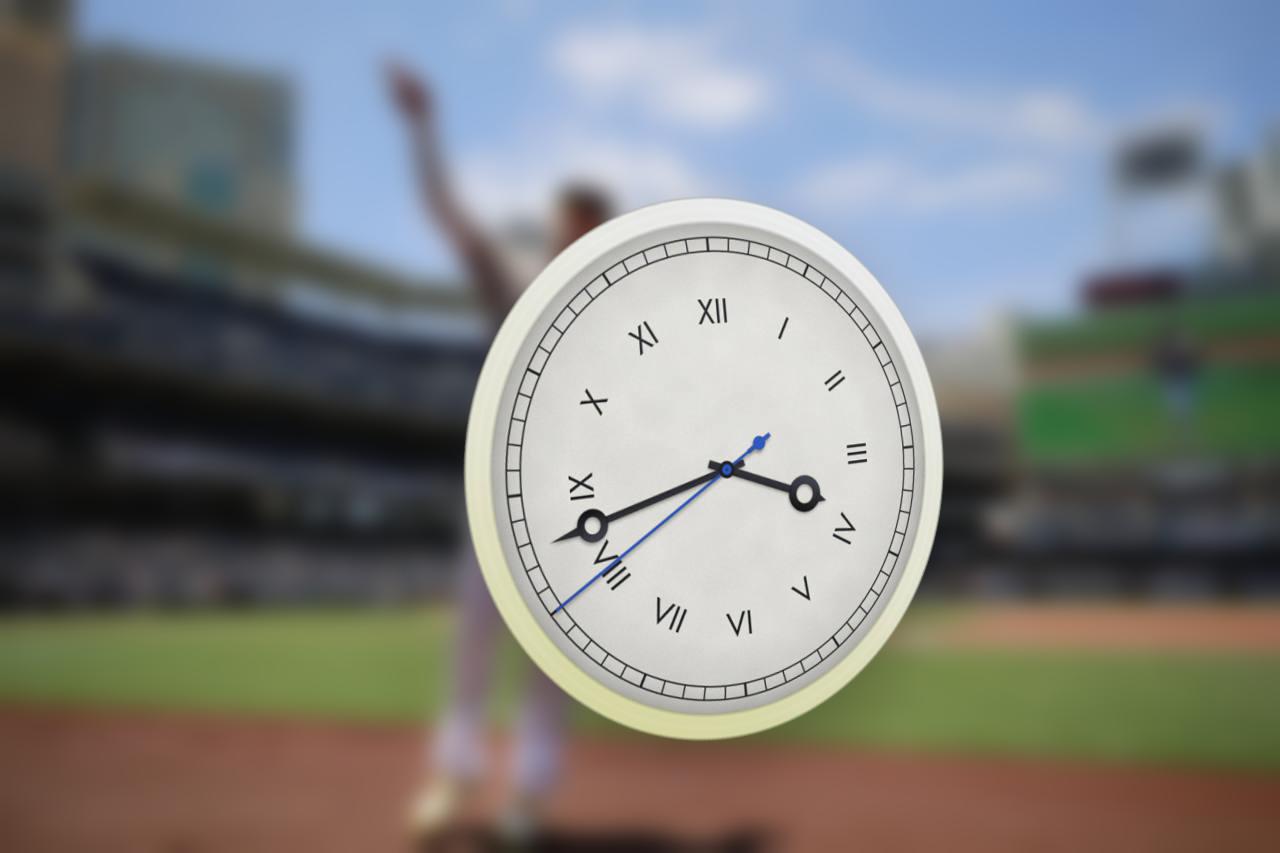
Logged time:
3h42m40s
